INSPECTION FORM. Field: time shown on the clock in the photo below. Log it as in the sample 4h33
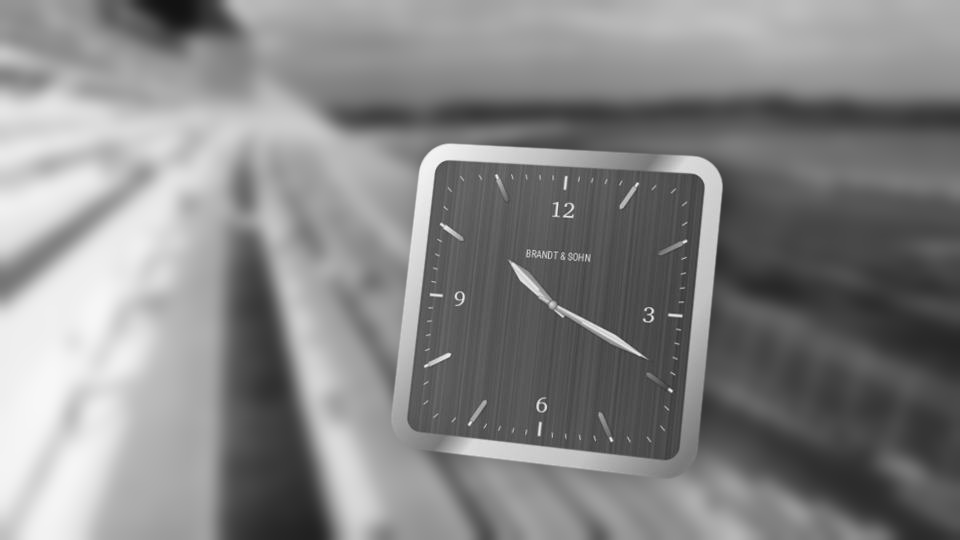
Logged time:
10h19
